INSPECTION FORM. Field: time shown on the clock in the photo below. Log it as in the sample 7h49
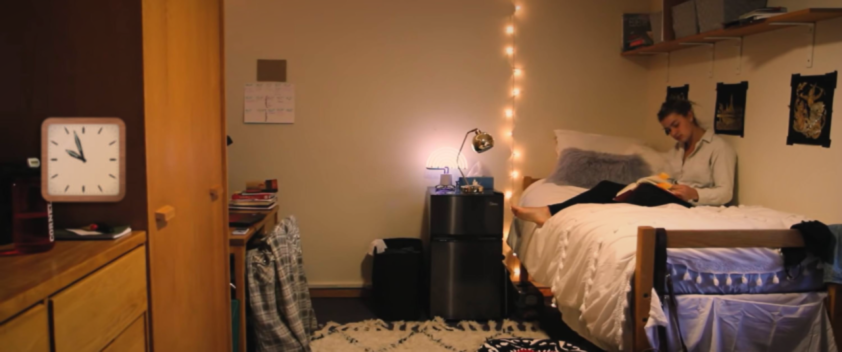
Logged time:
9h57
